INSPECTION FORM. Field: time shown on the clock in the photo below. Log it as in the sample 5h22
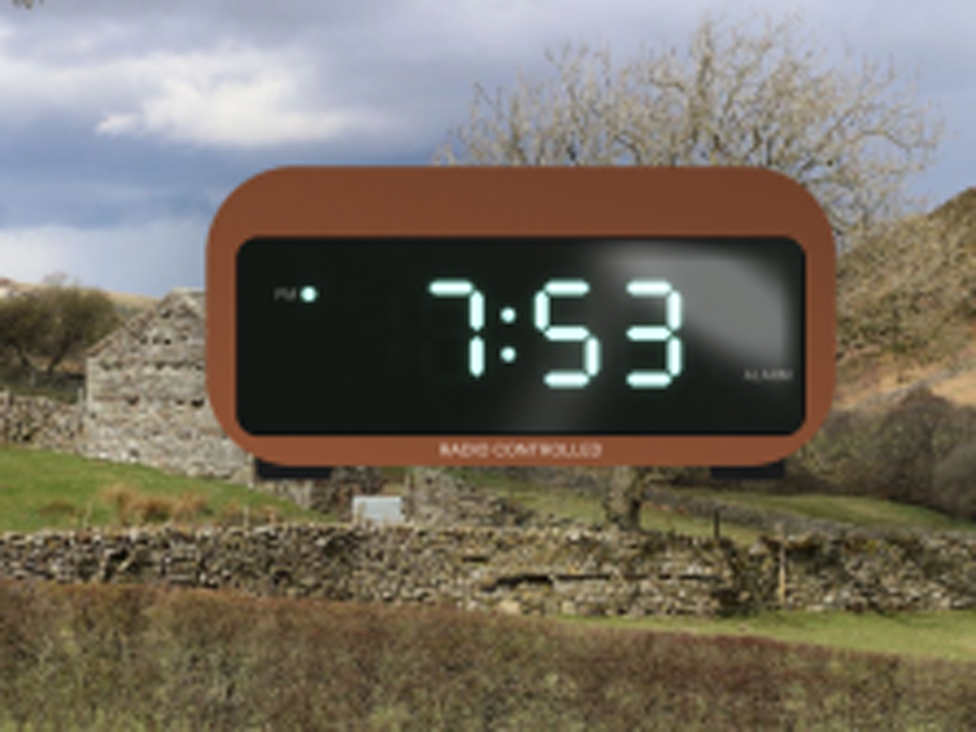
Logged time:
7h53
